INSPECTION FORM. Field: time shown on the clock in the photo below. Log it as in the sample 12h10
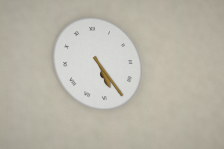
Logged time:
5h25
